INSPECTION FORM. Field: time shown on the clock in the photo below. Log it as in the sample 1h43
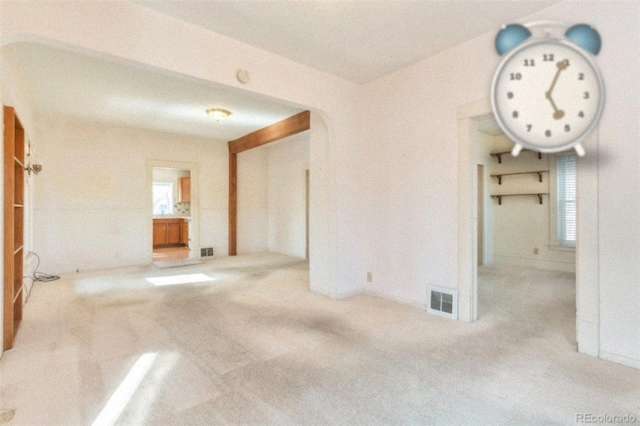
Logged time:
5h04
